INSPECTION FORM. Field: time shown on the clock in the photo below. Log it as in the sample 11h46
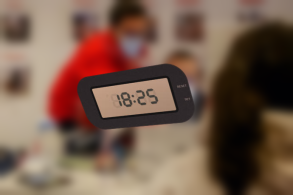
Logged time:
18h25
